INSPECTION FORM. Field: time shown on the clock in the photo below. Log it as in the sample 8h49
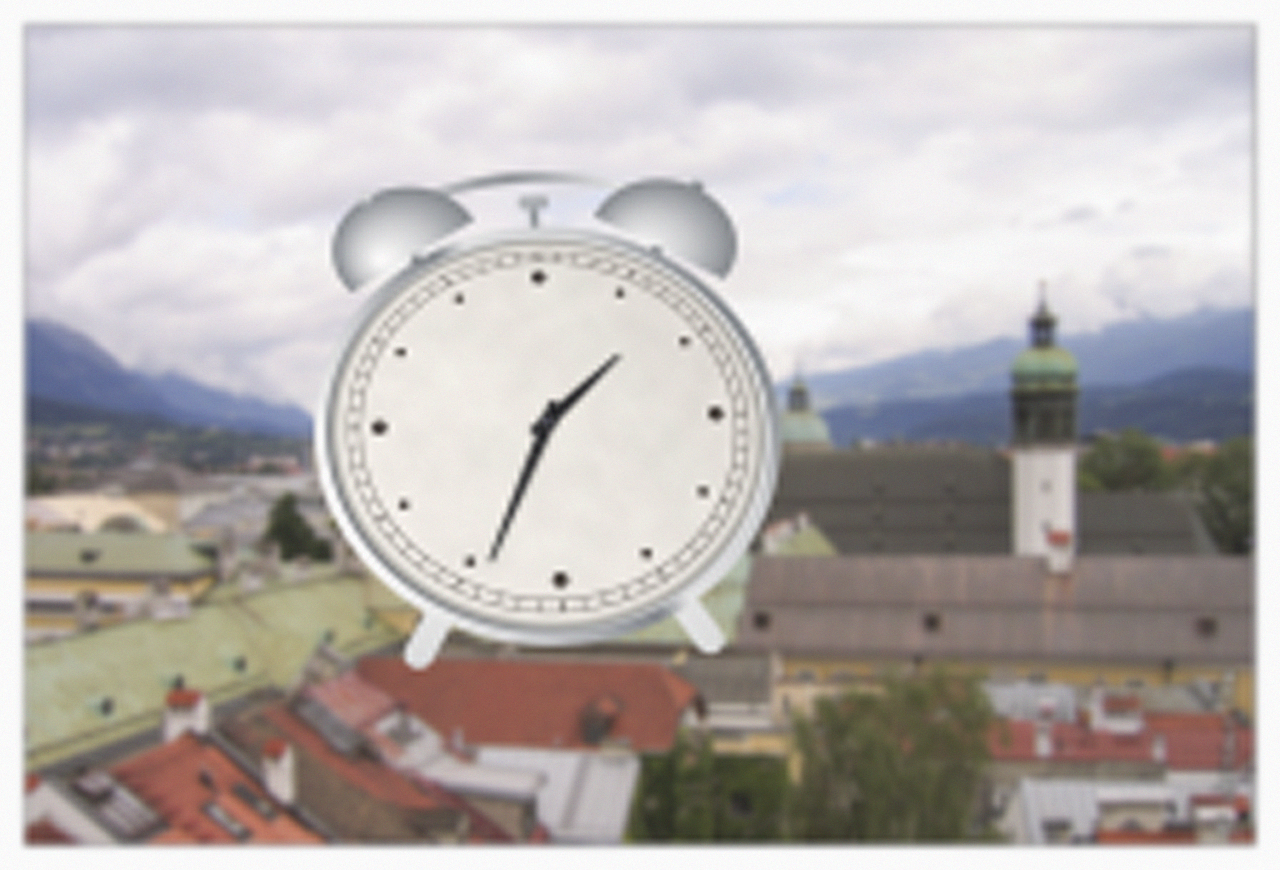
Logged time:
1h34
